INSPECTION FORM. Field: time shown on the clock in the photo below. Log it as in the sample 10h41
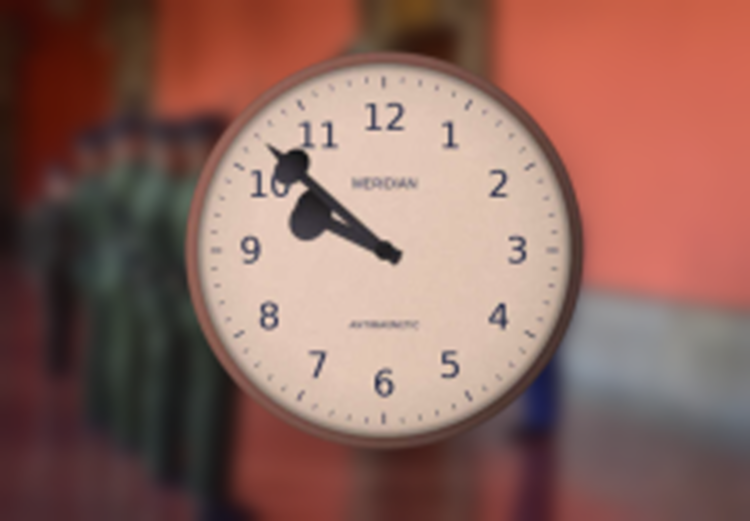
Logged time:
9h52
